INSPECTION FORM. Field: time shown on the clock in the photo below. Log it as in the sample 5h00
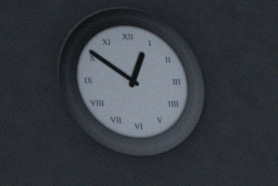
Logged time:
12h51
